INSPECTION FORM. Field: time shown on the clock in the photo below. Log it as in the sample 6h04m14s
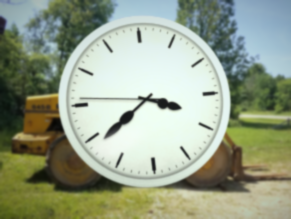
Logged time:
3h38m46s
